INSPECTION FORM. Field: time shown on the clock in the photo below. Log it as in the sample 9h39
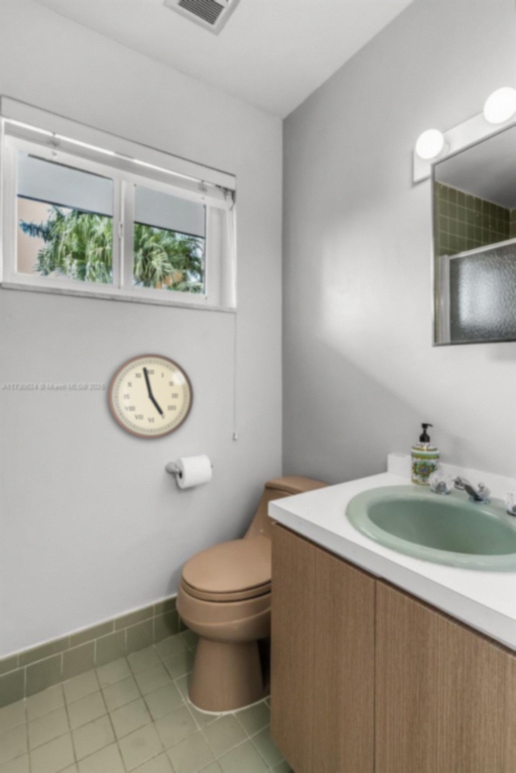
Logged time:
4h58
